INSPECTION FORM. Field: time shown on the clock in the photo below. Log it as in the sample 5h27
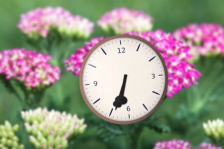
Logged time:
6h34
